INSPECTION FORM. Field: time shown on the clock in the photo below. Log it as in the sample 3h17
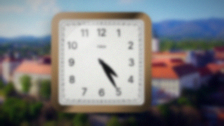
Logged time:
4h25
